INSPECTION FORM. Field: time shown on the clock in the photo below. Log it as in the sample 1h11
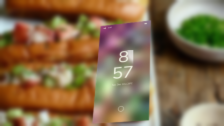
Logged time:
8h57
